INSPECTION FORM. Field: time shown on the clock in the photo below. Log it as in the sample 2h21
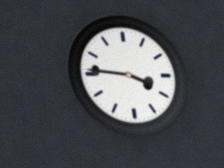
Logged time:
3h46
